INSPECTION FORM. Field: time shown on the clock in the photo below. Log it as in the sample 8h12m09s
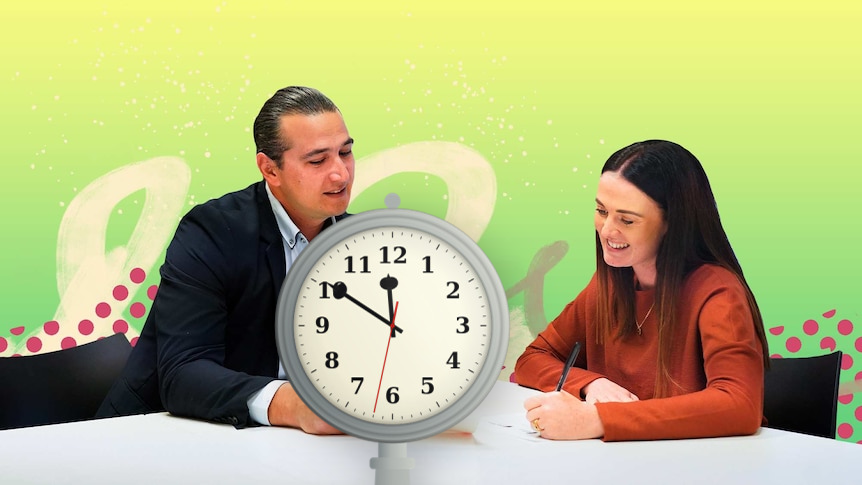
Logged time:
11h50m32s
